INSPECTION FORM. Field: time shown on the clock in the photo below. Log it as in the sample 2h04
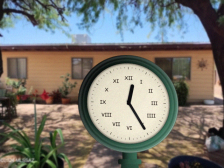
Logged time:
12h25
